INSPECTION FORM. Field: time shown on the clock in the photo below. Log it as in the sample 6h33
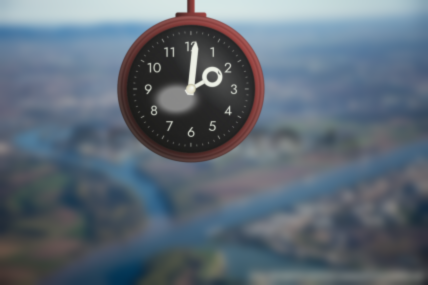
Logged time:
2h01
